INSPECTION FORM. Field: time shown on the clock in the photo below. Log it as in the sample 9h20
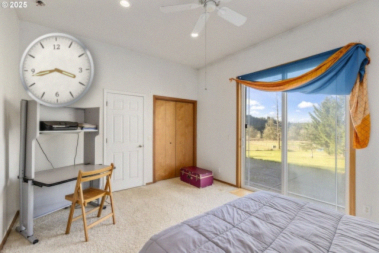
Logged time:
3h43
